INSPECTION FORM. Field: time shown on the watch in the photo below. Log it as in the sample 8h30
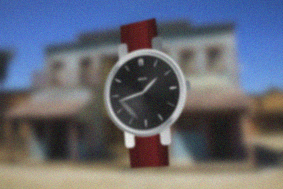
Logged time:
1h43
